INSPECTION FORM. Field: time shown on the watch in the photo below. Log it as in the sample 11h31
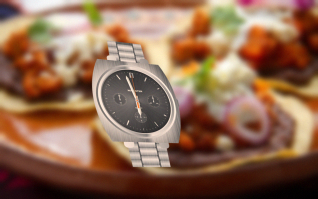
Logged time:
5h58
